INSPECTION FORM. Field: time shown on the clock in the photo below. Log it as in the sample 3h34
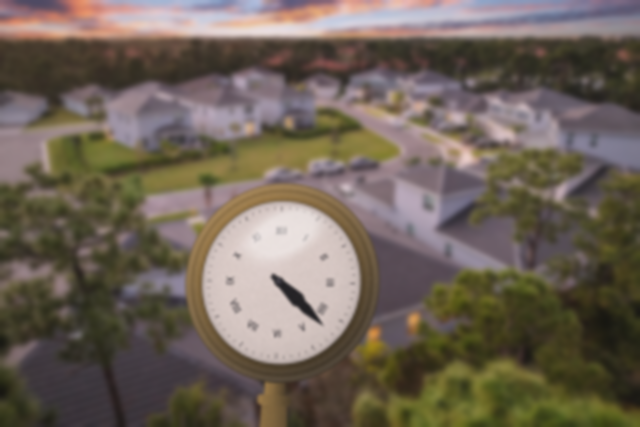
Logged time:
4h22
